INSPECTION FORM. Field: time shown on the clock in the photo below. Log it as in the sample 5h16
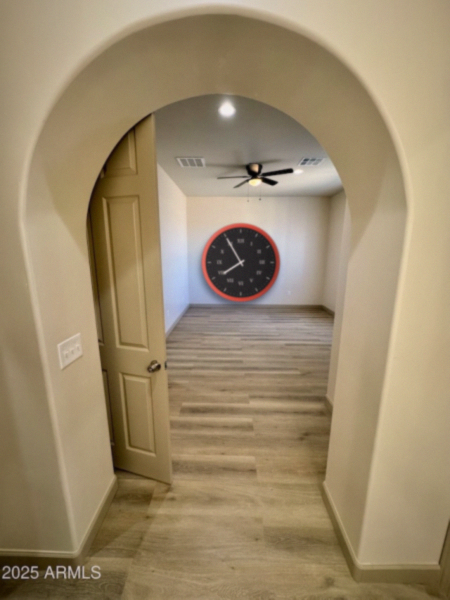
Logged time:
7h55
